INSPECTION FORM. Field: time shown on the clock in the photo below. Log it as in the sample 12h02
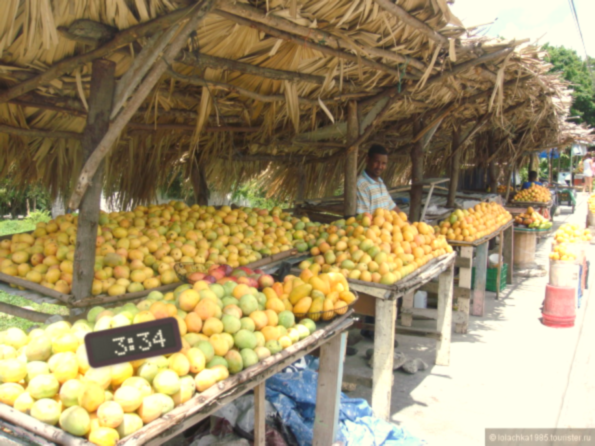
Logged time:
3h34
